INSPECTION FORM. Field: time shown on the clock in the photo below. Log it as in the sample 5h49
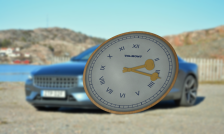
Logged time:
2h17
